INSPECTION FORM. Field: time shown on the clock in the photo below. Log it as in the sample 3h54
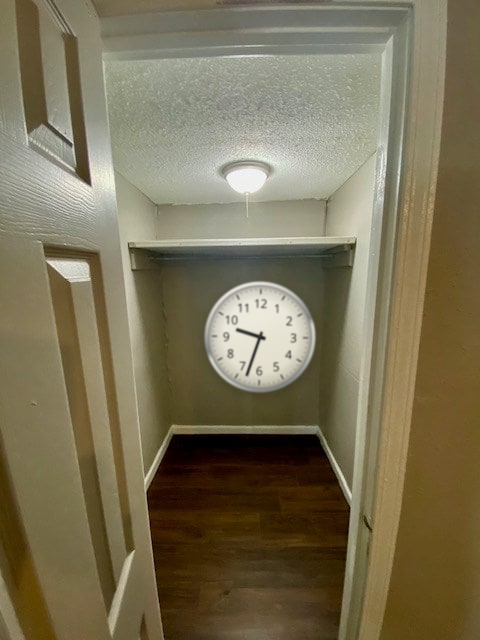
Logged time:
9h33
